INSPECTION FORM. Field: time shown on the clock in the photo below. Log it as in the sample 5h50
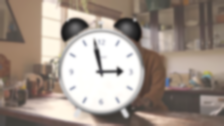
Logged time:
2h58
